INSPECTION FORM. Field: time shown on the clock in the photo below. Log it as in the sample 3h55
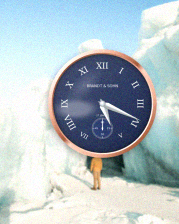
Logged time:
5h19
